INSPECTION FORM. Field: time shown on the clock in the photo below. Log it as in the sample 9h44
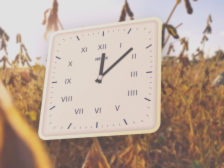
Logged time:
12h08
